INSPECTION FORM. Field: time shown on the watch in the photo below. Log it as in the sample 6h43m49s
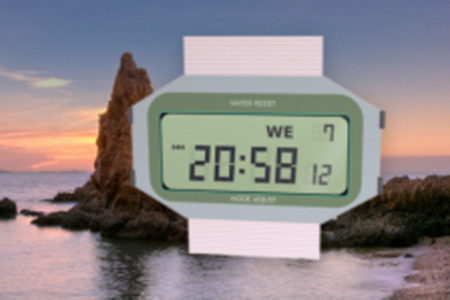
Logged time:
20h58m12s
